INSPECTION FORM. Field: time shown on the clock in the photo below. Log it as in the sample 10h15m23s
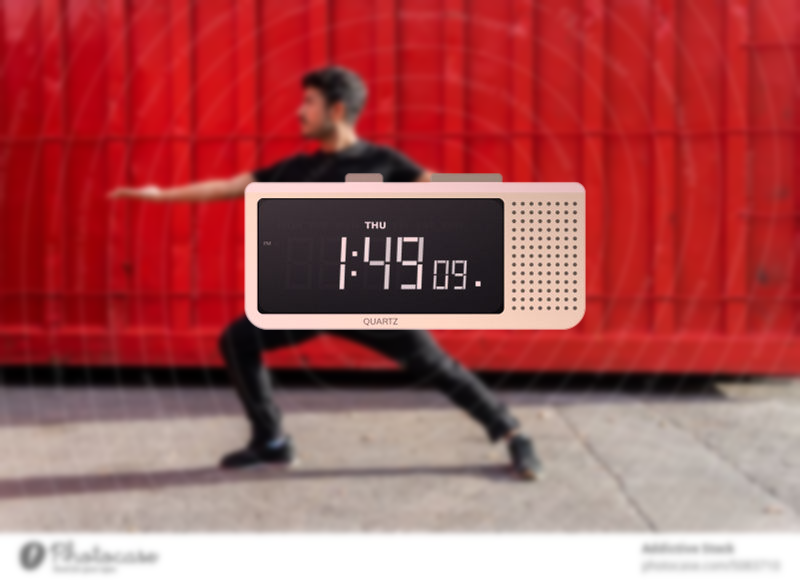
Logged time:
1h49m09s
